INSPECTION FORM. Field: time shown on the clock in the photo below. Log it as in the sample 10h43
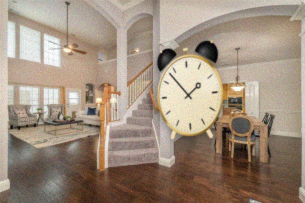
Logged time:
1h53
